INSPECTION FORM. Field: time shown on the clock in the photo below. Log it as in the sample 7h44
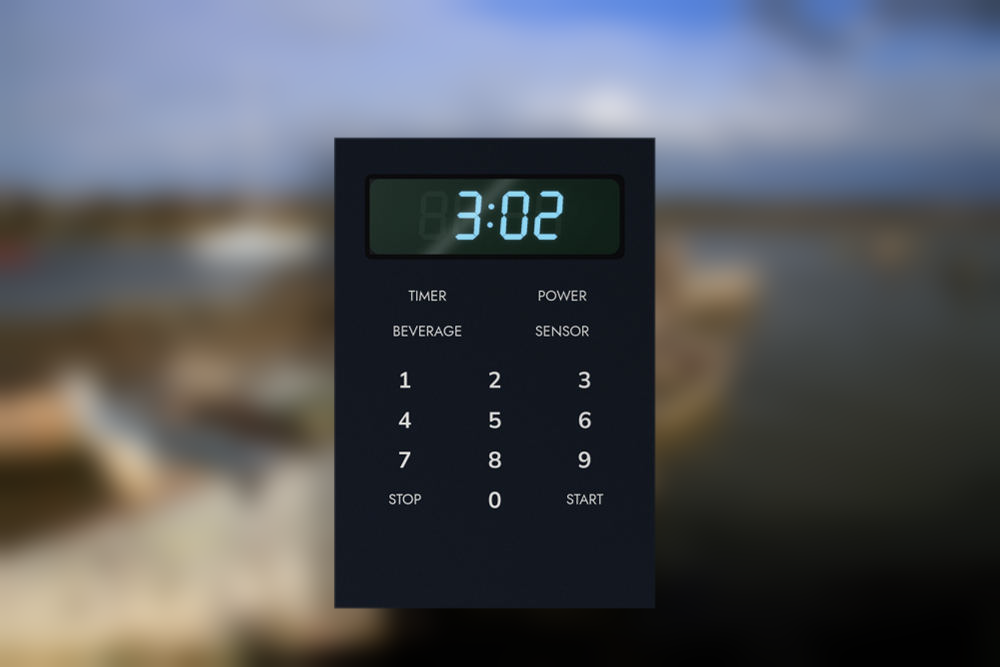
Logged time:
3h02
